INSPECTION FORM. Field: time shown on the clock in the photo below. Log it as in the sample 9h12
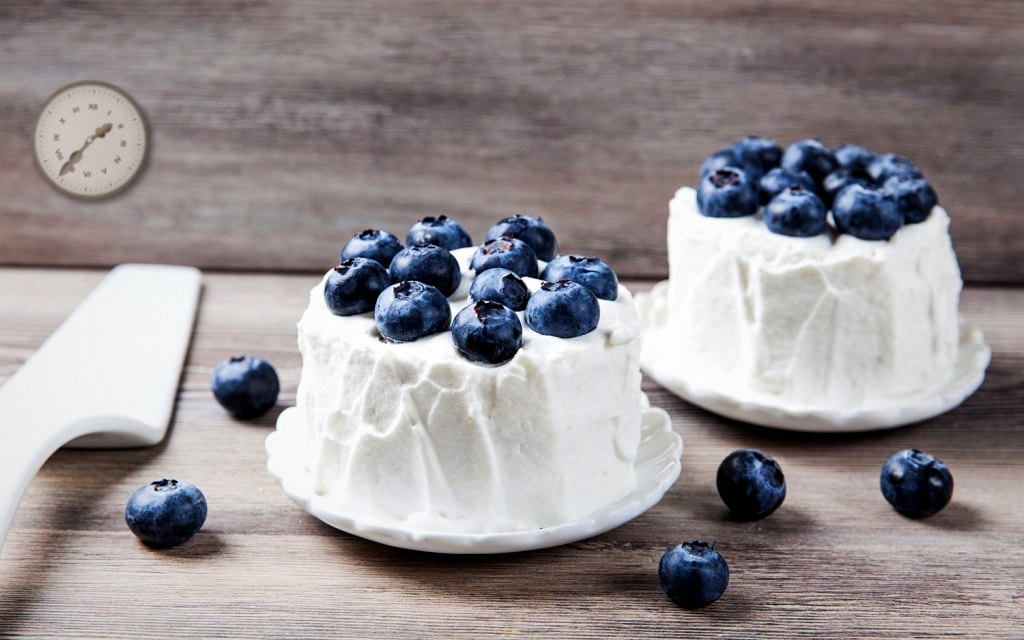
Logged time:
1h36
